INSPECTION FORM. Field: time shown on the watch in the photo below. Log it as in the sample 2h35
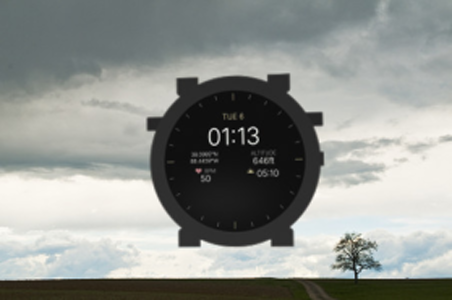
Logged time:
1h13
